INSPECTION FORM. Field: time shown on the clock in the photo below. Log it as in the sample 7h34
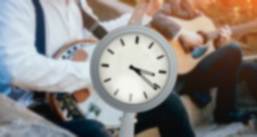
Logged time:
3h21
